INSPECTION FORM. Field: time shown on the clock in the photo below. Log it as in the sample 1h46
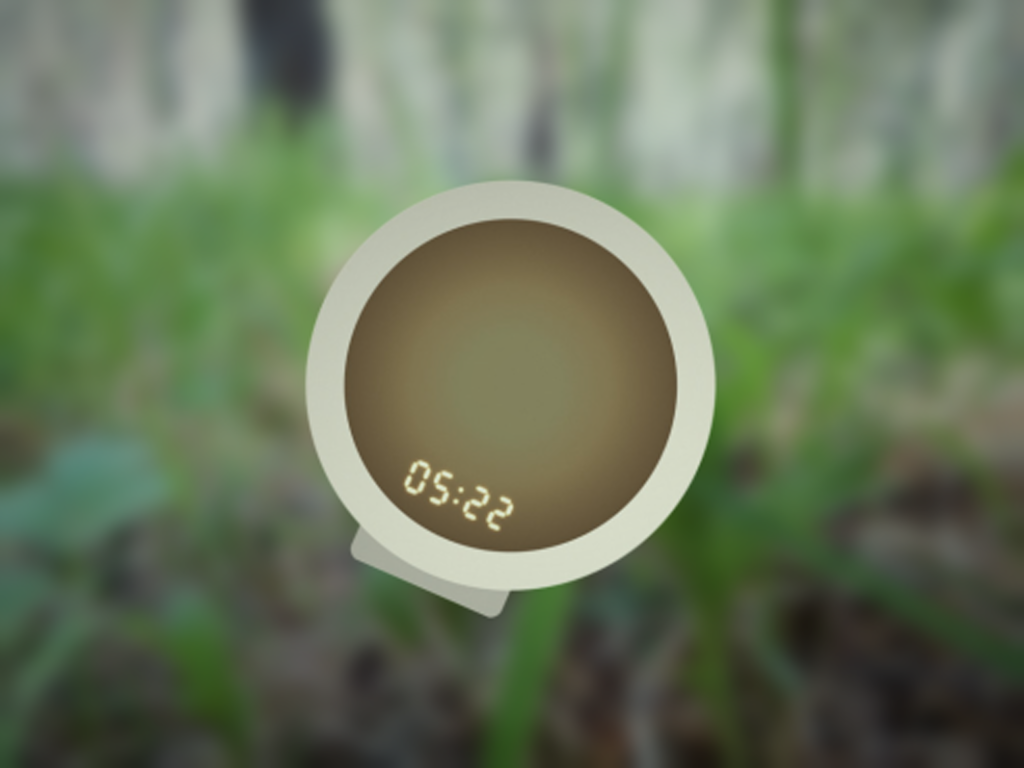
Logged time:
5h22
